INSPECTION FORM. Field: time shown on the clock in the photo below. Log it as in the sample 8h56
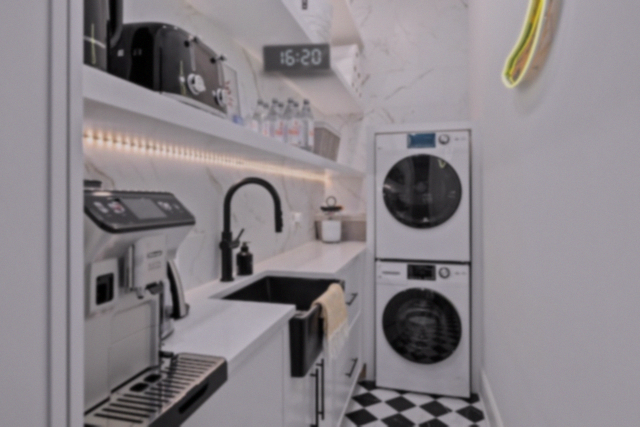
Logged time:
16h20
